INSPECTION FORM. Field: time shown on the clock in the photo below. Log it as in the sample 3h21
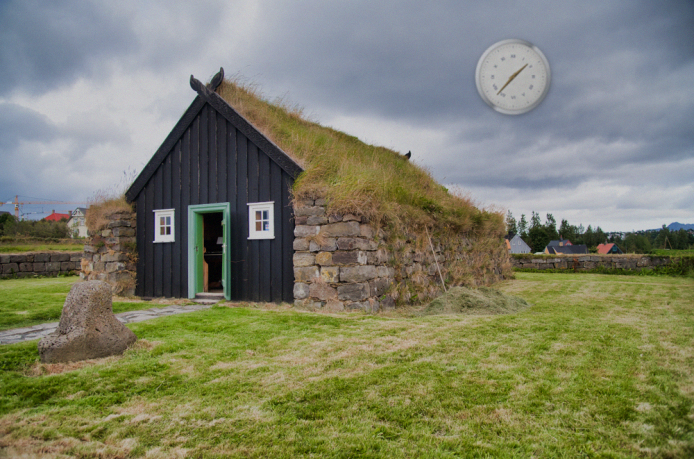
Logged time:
1h37
